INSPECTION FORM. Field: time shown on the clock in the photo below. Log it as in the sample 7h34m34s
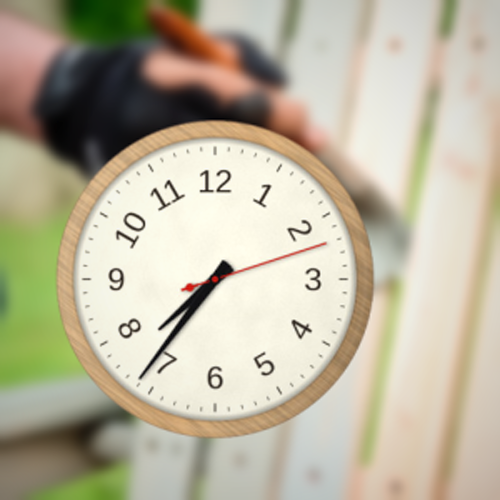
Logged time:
7h36m12s
